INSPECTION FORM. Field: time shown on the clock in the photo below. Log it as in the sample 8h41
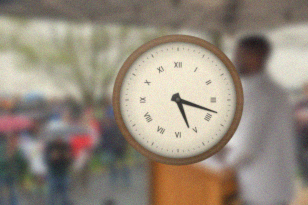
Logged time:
5h18
